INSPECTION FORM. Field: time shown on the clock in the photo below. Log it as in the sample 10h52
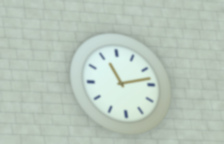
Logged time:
11h13
